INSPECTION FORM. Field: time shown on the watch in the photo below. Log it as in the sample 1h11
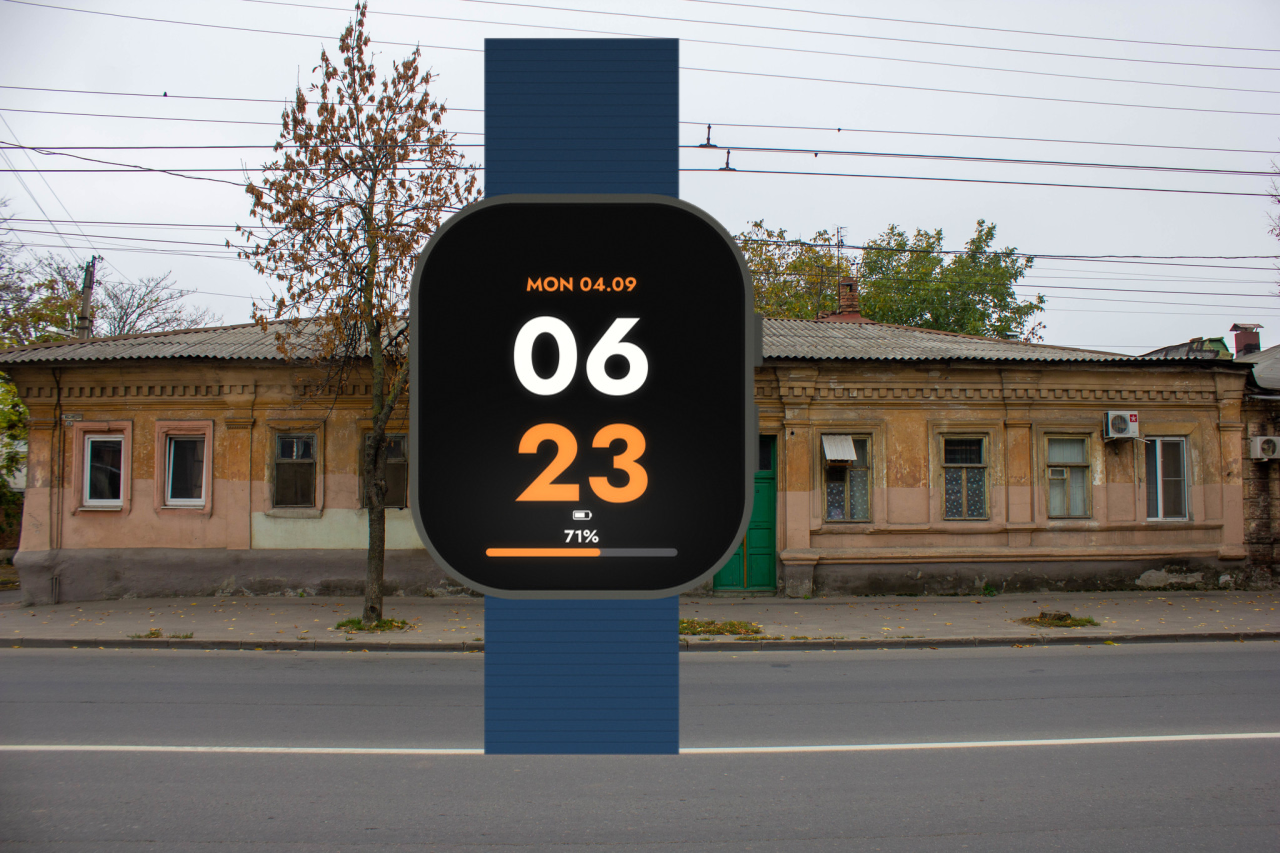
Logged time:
6h23
